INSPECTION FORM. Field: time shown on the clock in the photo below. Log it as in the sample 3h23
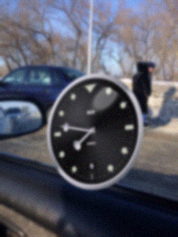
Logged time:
7h47
